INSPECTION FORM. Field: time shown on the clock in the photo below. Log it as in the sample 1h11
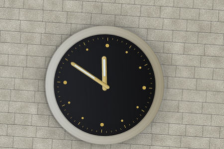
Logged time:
11h50
